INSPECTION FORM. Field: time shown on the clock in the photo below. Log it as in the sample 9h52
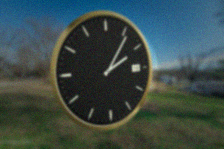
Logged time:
2h06
